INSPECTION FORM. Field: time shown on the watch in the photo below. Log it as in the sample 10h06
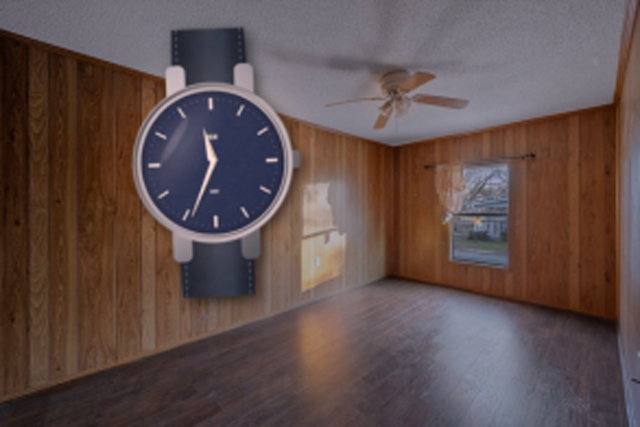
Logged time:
11h34
